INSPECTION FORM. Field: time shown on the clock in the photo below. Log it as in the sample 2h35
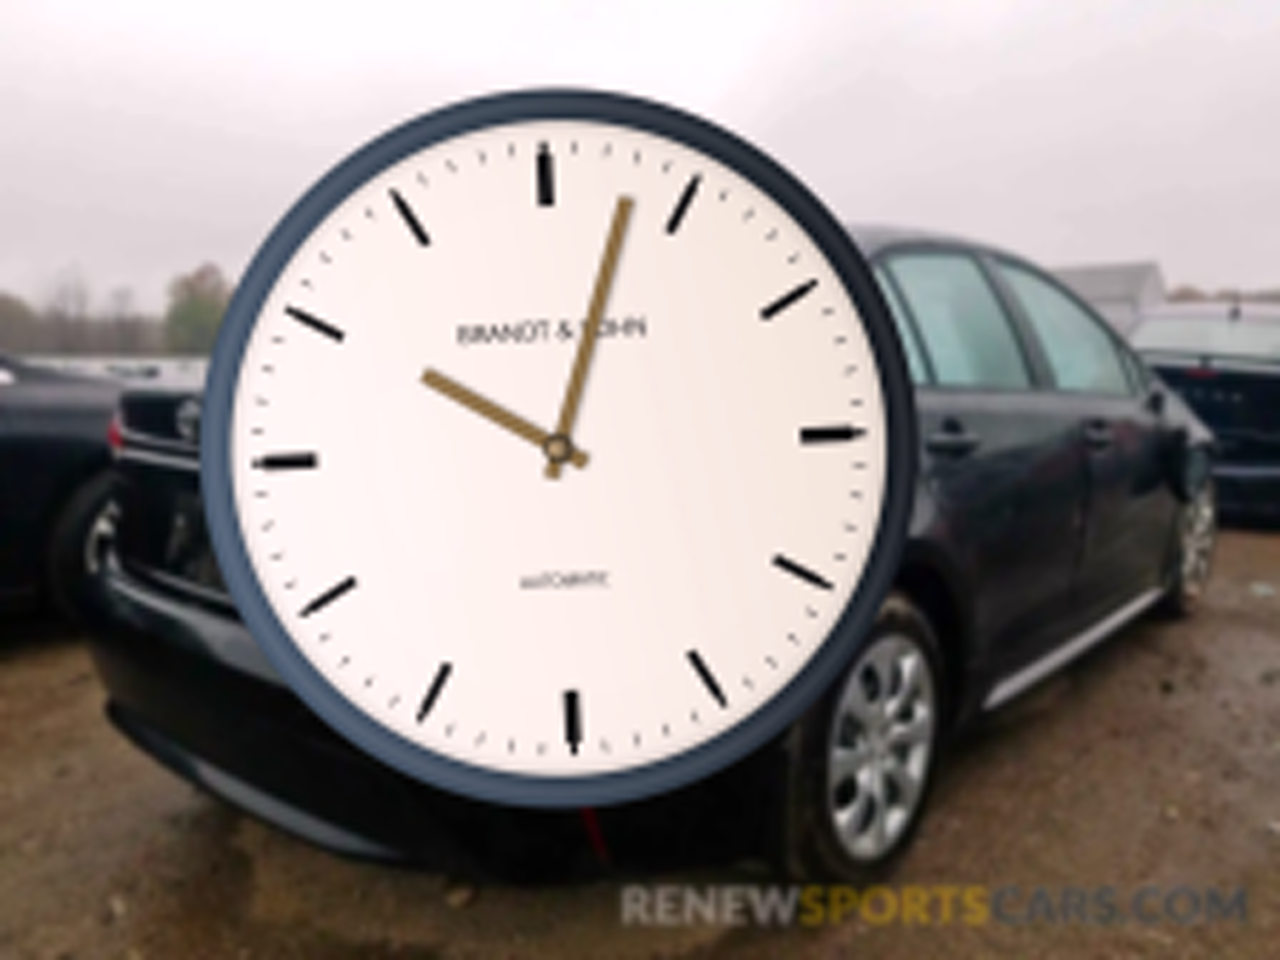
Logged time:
10h03
